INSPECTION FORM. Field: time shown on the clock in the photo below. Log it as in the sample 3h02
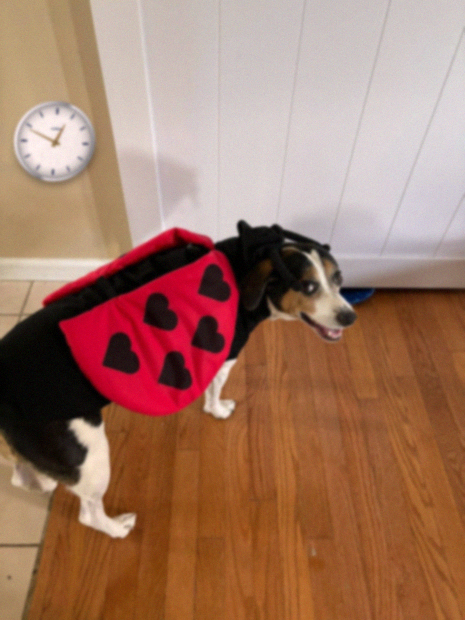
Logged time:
12h49
